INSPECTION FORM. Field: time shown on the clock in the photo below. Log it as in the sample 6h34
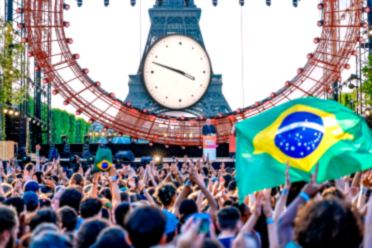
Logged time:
3h48
